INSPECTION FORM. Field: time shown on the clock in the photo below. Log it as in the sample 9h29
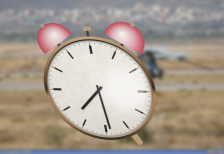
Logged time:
7h29
